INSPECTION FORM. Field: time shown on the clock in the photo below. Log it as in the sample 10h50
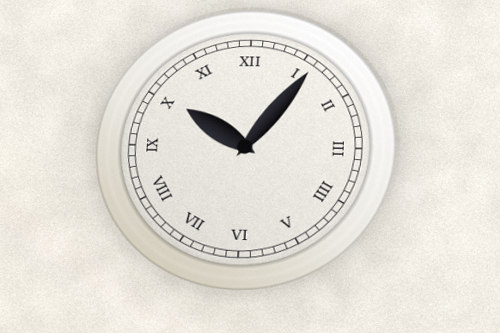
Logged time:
10h06
